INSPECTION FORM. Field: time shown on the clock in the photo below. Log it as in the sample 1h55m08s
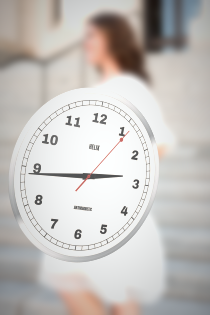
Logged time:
2h44m06s
